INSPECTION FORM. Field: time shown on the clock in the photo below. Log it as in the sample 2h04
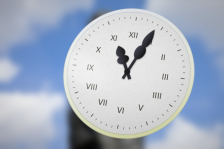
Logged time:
11h04
